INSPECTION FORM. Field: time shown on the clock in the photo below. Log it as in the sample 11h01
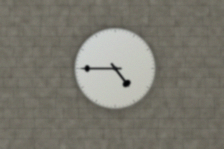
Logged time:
4h45
